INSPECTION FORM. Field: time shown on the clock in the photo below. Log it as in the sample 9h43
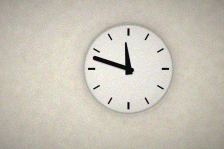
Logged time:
11h48
